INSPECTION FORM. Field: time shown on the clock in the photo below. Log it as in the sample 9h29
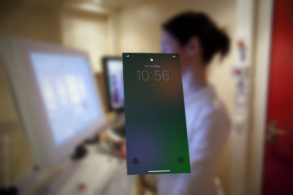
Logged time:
10h56
